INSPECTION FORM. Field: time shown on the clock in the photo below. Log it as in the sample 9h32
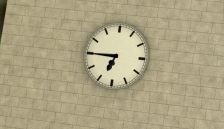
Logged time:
6h45
